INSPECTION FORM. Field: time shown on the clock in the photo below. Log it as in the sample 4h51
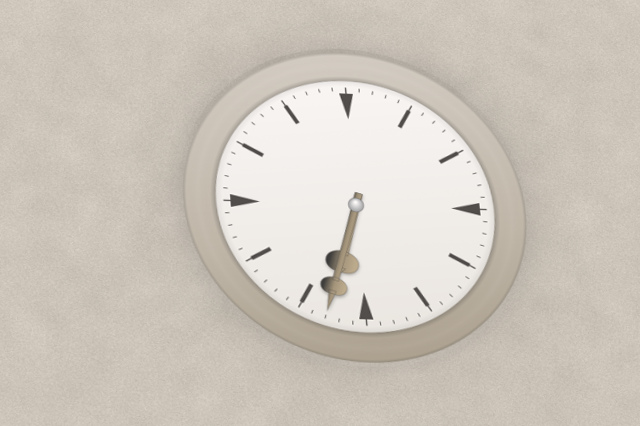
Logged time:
6h33
